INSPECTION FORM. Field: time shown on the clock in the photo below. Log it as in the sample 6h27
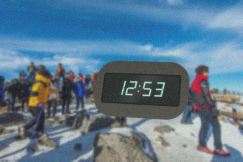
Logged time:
12h53
